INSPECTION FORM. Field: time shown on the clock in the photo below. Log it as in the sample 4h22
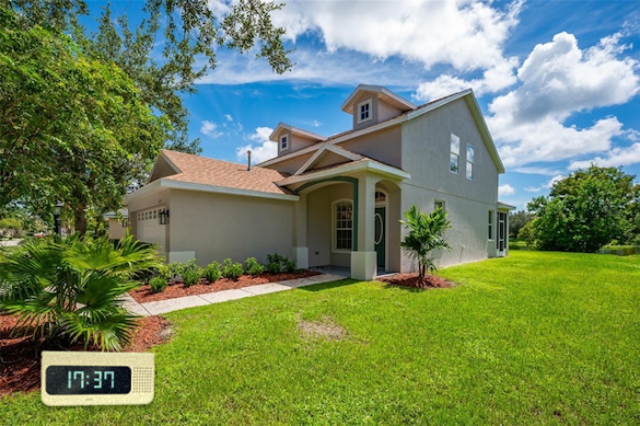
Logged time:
17h37
